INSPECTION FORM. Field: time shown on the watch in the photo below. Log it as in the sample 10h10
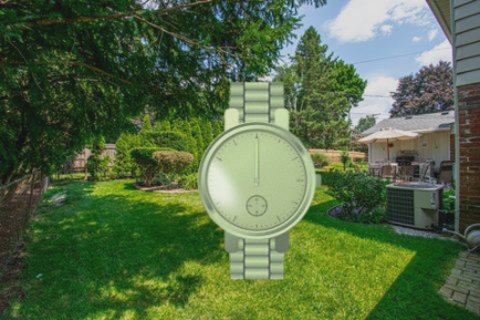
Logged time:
12h00
